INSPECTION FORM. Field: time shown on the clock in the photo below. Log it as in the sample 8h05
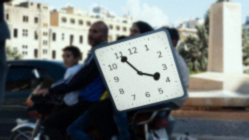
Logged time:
3h55
